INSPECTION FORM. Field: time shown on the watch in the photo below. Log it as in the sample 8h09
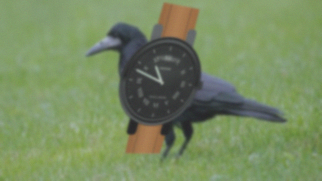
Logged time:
10h48
